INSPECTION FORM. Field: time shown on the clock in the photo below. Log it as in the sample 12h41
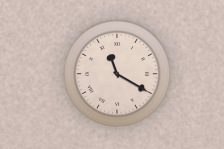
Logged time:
11h20
